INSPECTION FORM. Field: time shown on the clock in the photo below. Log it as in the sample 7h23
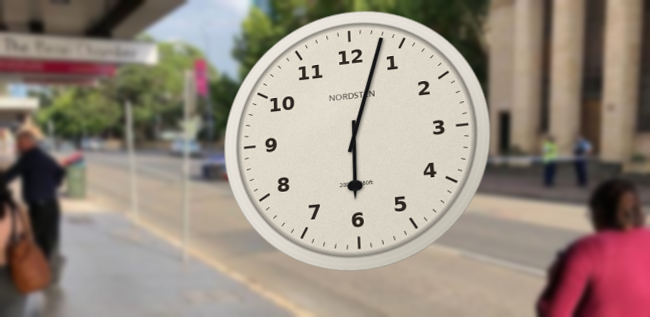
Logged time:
6h03
